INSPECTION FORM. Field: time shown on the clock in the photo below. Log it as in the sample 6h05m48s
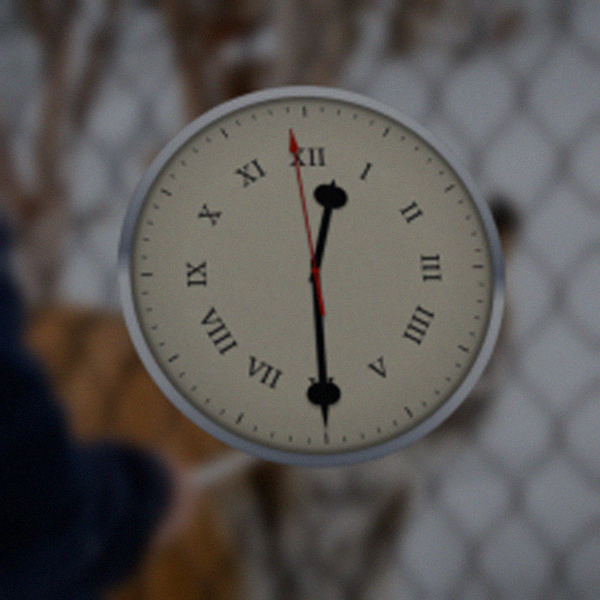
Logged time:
12h29m59s
